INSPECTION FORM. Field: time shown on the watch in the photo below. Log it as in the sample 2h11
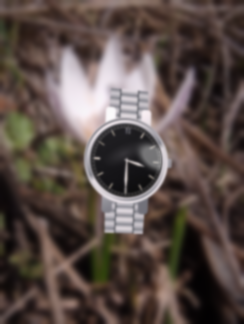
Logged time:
3h30
